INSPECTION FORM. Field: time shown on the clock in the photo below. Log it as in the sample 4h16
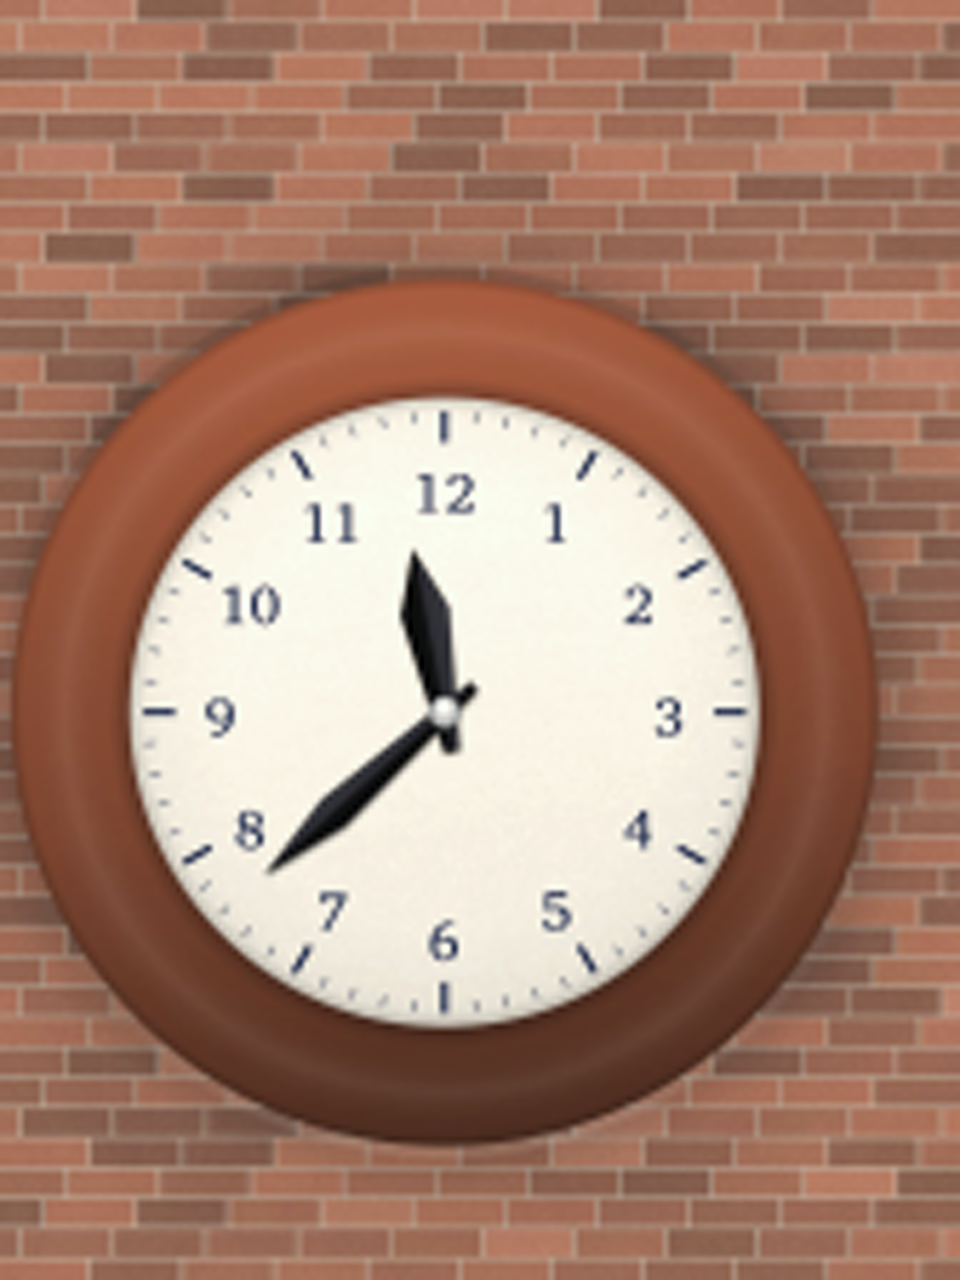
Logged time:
11h38
